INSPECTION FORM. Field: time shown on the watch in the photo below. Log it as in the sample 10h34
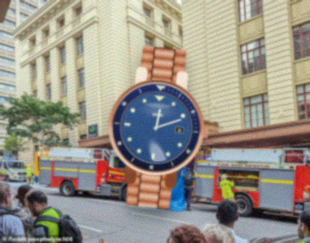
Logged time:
12h11
